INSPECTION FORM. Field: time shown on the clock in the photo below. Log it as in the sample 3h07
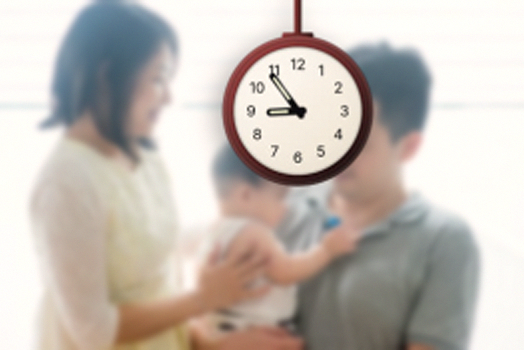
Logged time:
8h54
